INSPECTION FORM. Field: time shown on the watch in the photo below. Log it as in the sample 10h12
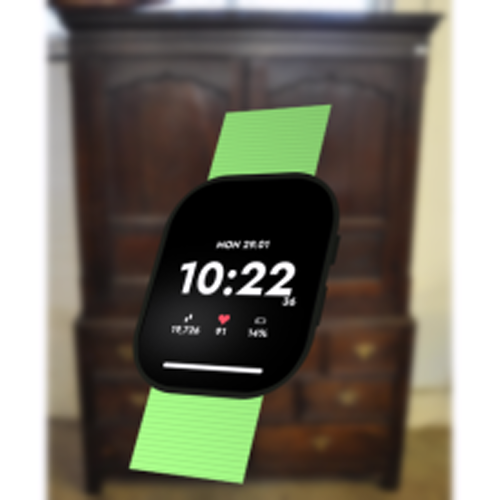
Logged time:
10h22
